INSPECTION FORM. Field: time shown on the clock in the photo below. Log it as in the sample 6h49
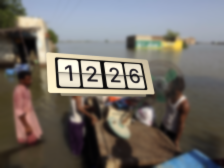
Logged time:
12h26
